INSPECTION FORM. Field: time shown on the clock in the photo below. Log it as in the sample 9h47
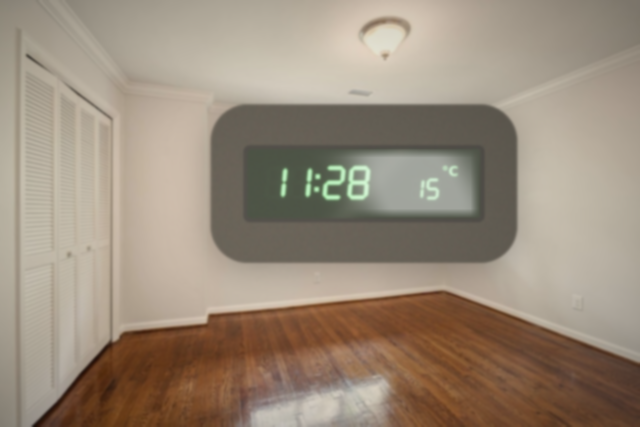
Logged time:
11h28
